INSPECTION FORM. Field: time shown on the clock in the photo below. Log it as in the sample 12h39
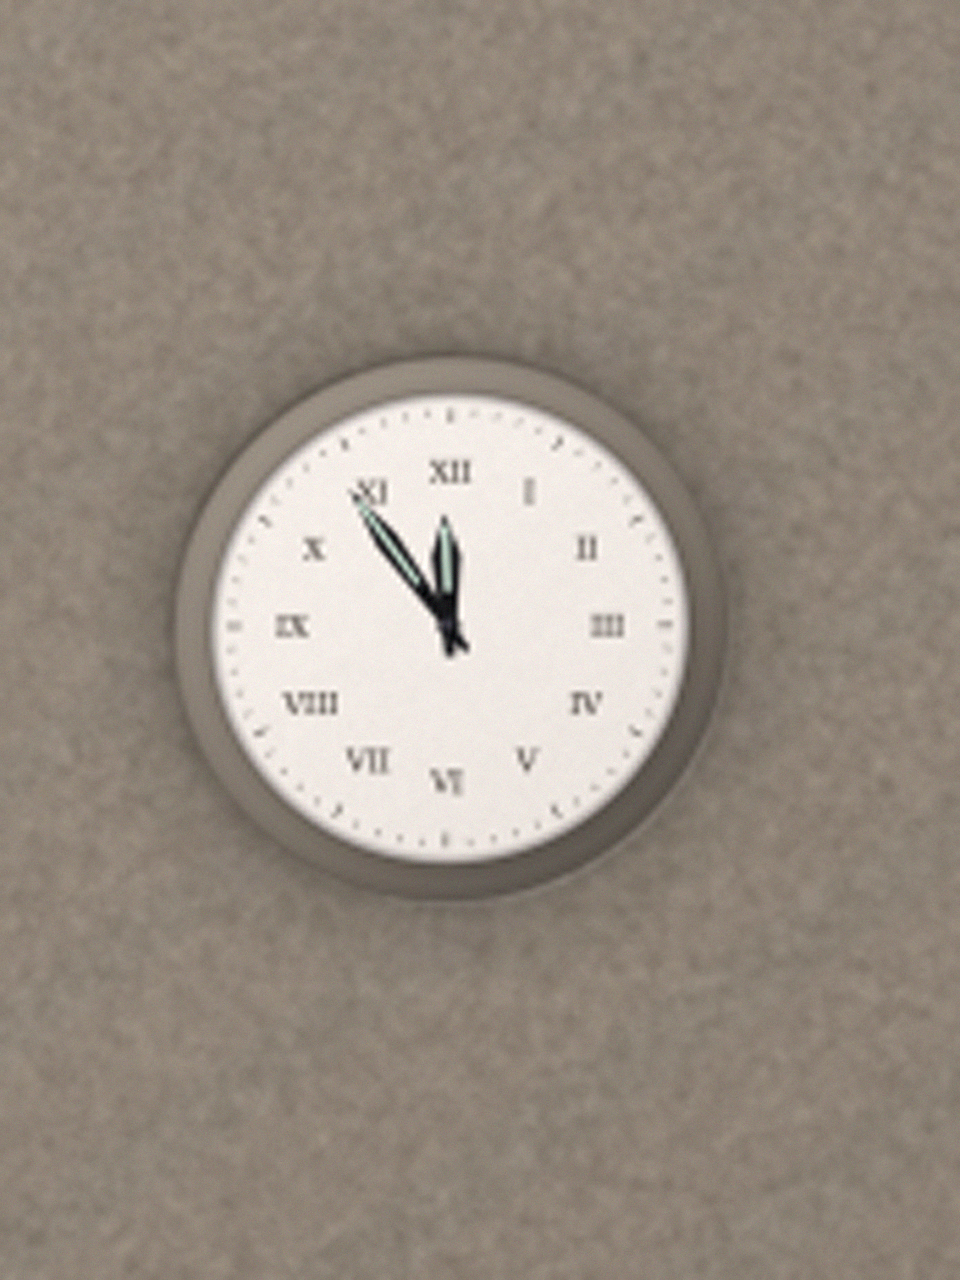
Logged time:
11h54
